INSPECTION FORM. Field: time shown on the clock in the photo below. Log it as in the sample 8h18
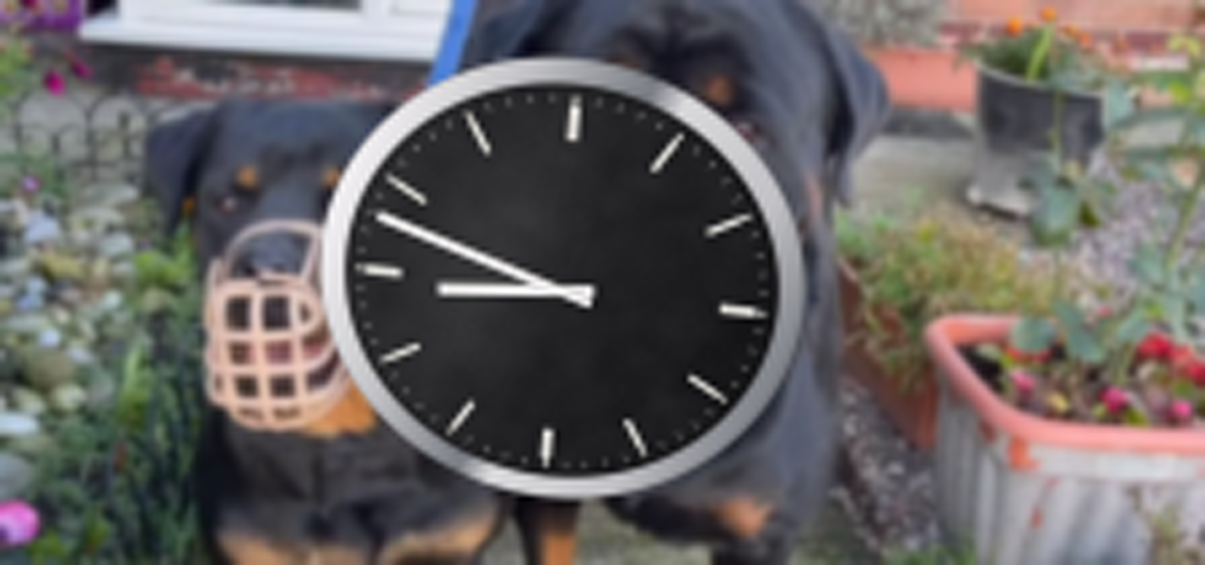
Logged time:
8h48
